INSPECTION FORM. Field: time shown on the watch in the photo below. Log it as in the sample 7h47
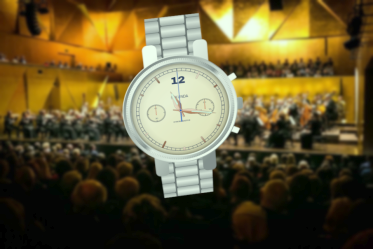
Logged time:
11h17
